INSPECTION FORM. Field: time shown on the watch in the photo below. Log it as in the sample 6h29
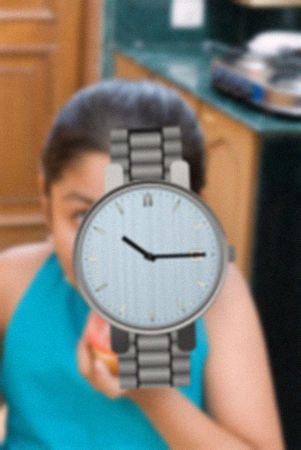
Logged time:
10h15
